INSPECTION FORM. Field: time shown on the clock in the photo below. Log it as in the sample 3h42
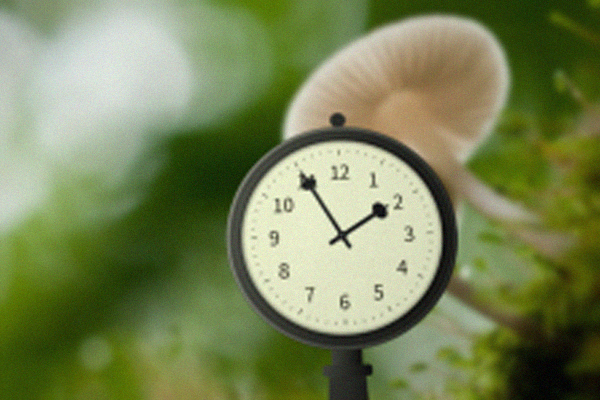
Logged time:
1h55
